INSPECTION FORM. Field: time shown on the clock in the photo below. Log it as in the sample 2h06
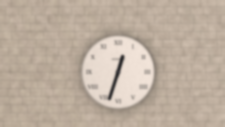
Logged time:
12h33
